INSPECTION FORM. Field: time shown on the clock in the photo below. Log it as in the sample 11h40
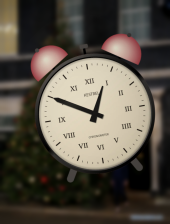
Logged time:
12h50
